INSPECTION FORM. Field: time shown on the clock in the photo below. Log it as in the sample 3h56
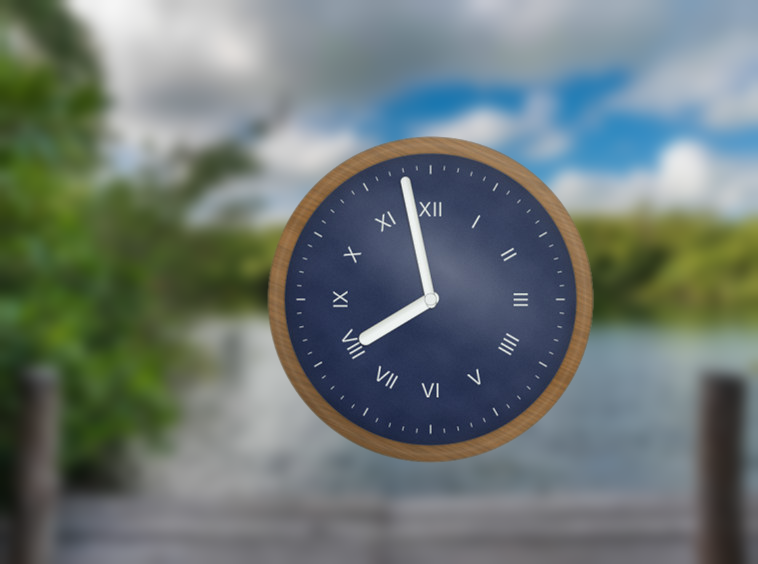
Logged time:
7h58
